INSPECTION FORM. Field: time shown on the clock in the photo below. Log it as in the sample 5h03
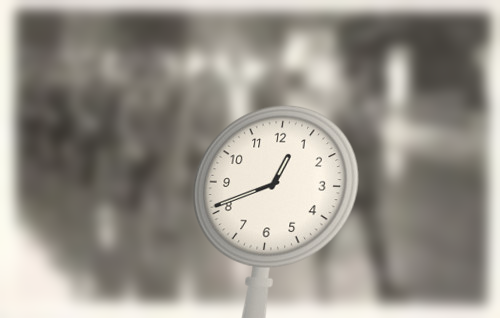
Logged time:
12h41
